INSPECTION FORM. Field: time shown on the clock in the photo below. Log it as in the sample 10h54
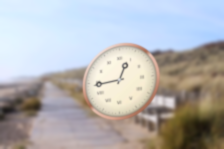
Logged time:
12h44
